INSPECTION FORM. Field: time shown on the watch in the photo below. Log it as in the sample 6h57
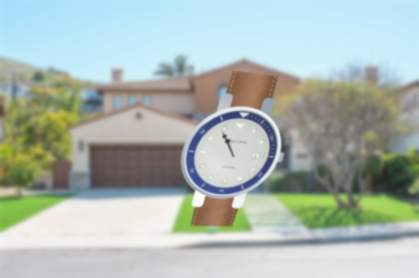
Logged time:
10h54
